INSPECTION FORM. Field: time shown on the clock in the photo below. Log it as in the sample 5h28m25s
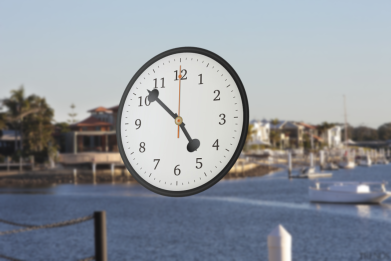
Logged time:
4h52m00s
